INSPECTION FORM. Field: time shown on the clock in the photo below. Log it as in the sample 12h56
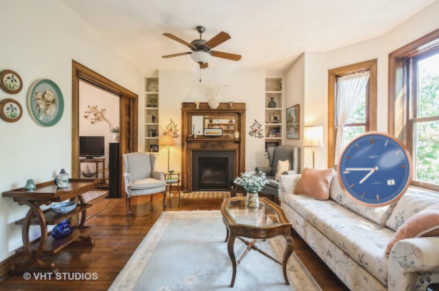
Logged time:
7h46
